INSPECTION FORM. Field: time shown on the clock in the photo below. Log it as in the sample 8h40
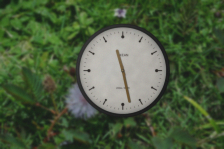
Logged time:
11h28
